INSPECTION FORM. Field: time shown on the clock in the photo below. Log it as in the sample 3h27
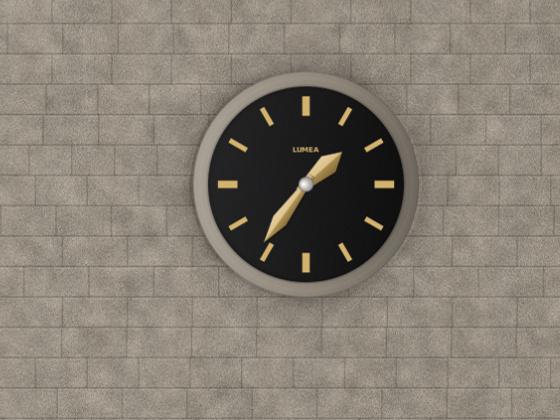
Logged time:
1h36
